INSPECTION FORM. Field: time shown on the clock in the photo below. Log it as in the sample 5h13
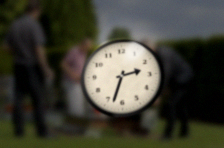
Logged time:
2h33
